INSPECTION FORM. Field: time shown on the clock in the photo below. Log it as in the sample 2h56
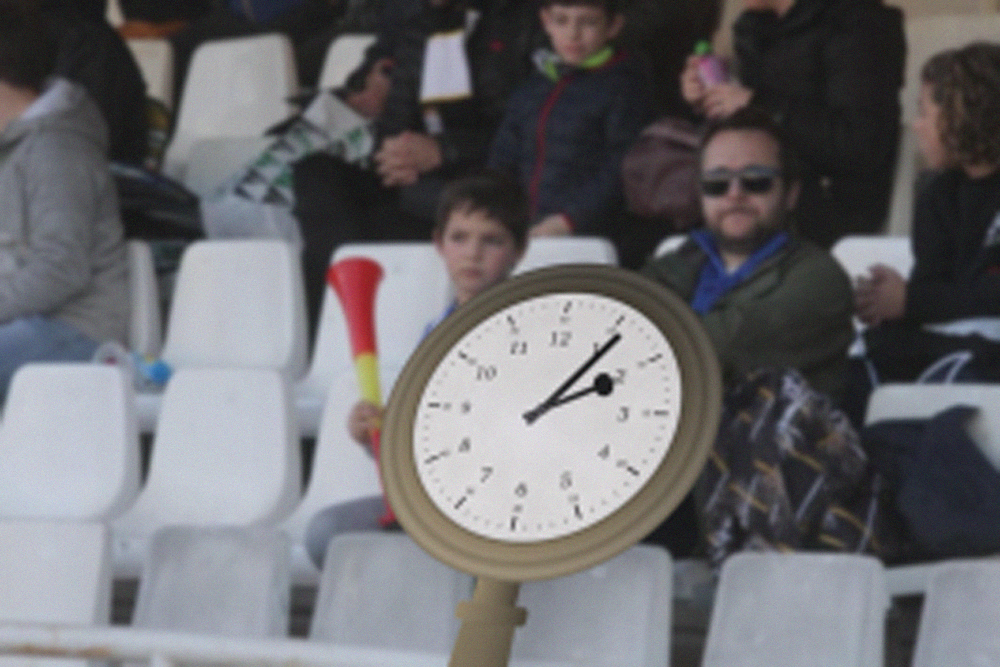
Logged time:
2h06
